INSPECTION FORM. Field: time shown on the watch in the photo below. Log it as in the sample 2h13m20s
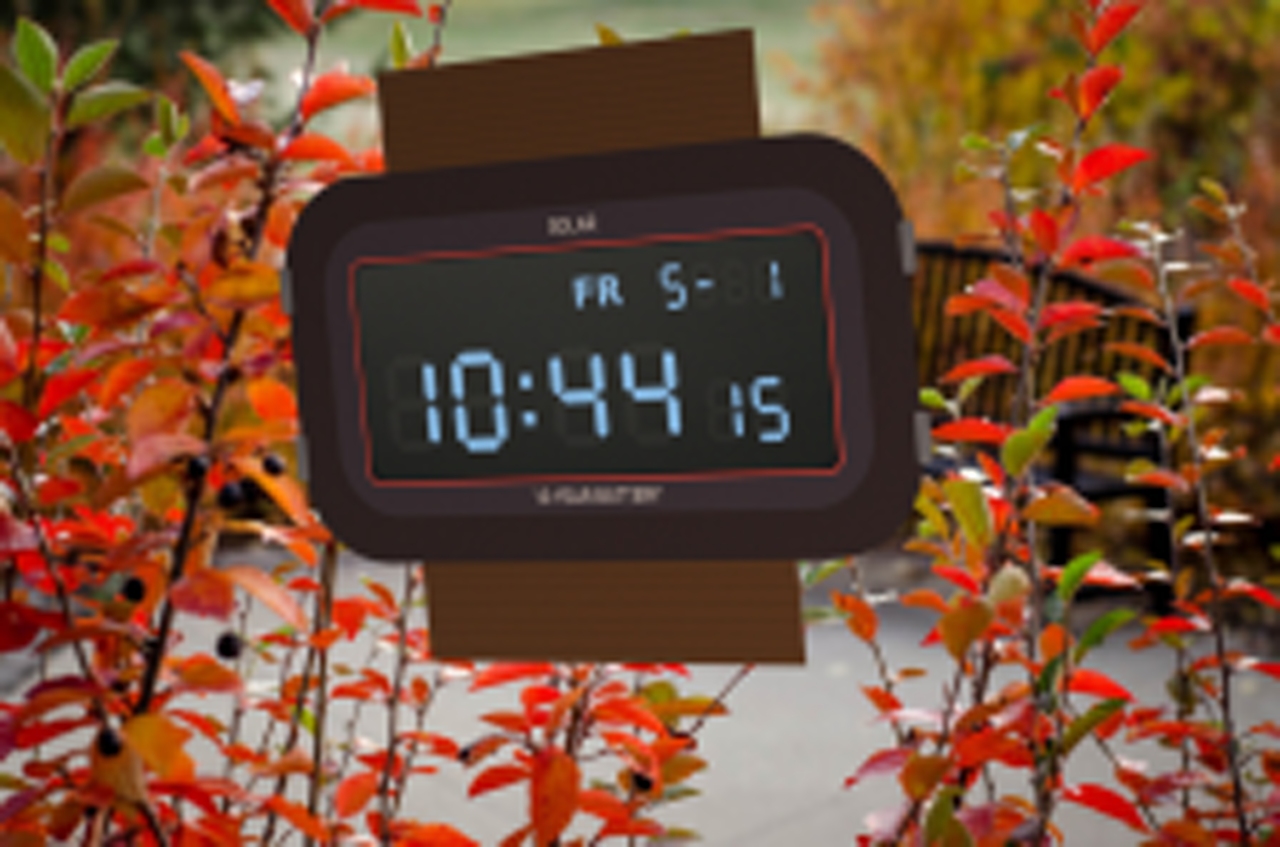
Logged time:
10h44m15s
